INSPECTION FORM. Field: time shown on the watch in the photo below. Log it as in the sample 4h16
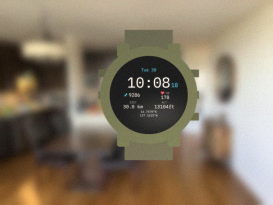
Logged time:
10h08
